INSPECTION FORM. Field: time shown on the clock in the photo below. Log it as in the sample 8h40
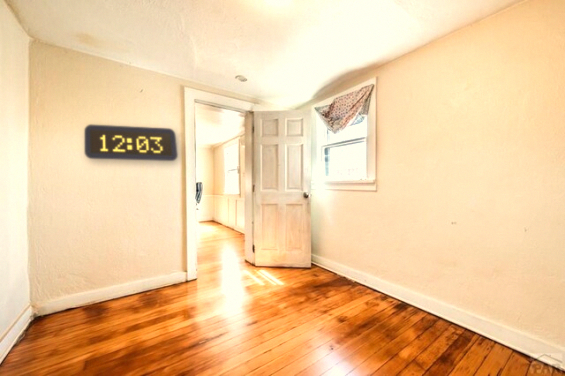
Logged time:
12h03
